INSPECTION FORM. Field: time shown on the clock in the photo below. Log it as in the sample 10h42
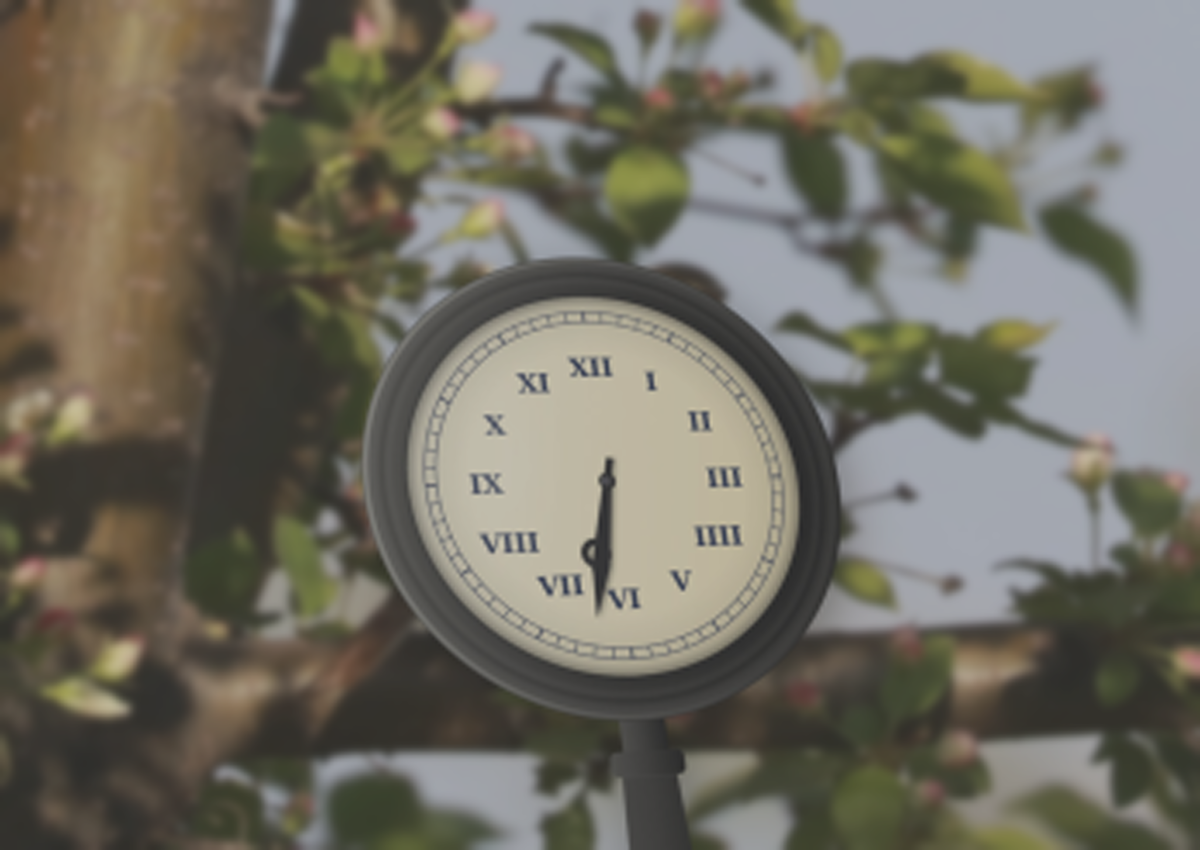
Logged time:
6h32
